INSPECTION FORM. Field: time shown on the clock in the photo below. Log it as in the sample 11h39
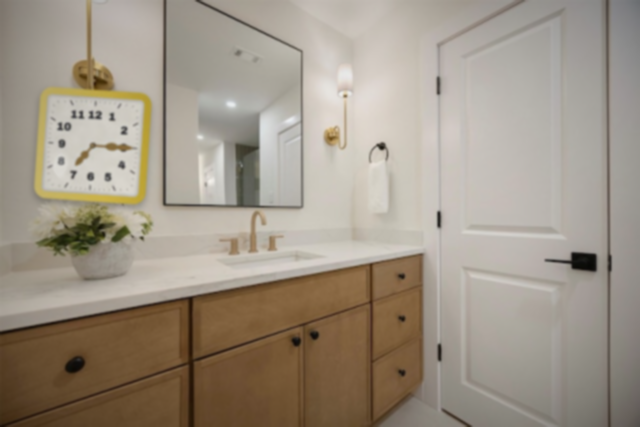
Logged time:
7h15
